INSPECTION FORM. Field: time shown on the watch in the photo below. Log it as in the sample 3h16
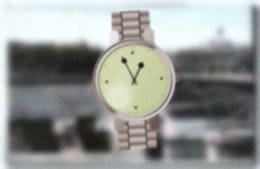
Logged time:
12h56
